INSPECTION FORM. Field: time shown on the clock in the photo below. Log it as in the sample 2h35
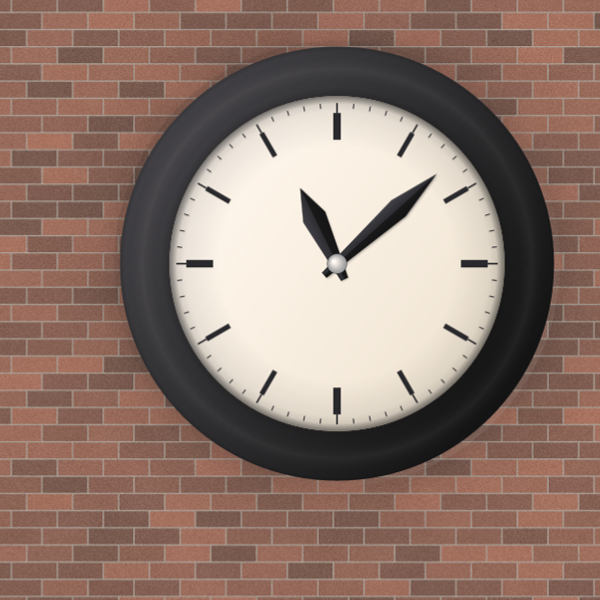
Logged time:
11h08
